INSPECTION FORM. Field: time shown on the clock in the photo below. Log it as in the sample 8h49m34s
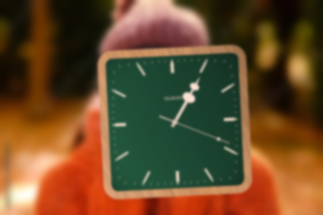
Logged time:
1h05m19s
